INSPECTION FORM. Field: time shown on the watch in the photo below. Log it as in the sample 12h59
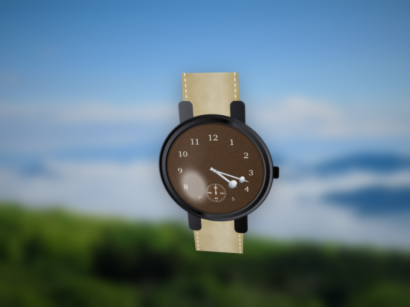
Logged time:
4h18
